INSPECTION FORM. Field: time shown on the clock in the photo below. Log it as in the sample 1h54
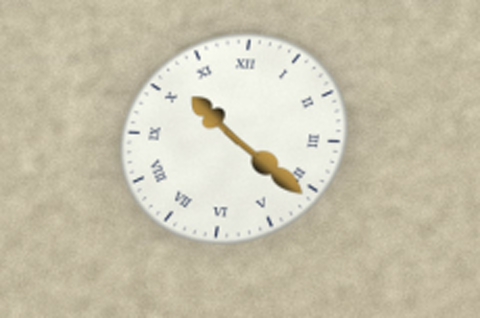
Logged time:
10h21
